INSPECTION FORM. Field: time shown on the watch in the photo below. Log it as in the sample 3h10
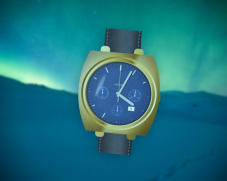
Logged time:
4h04
